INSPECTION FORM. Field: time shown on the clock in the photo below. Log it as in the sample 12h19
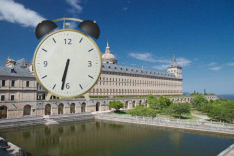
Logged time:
6h32
